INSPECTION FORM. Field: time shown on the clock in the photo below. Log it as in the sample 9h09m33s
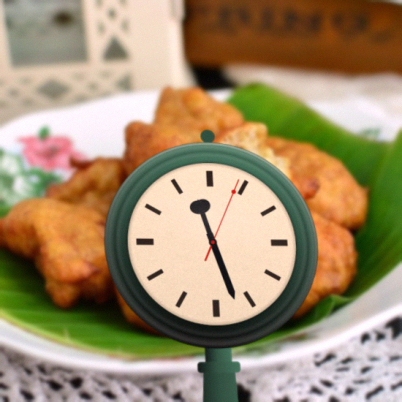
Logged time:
11h27m04s
